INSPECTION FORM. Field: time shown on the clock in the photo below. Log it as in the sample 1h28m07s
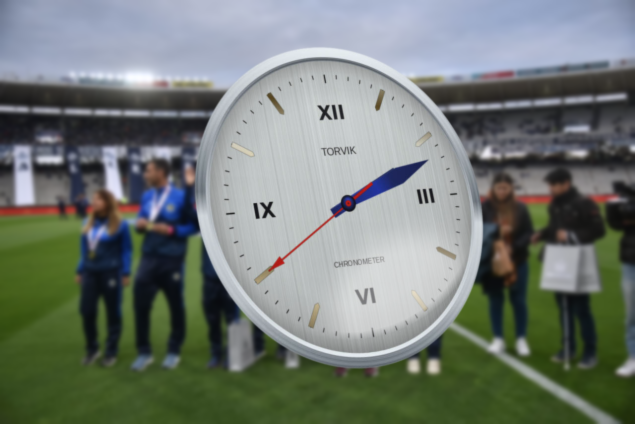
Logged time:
2h11m40s
